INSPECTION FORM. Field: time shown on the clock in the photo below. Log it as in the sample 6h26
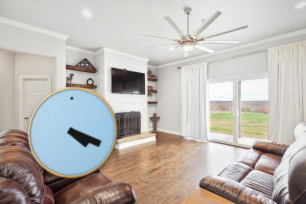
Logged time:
4h19
